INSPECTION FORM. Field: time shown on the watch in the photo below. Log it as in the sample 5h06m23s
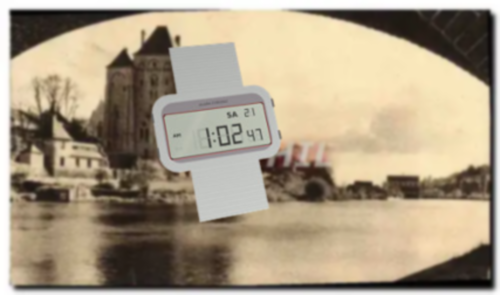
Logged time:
1h02m47s
